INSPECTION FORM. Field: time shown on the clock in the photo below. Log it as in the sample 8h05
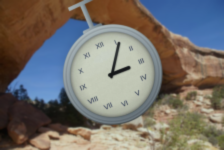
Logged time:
3h06
